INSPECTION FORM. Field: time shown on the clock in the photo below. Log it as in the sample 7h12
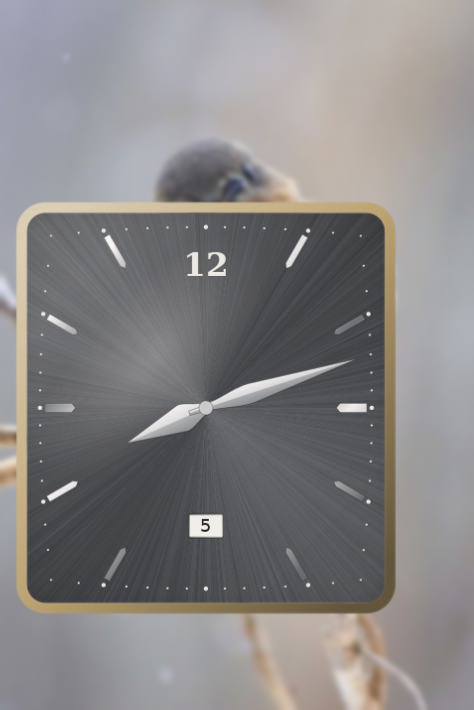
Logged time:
8h12
